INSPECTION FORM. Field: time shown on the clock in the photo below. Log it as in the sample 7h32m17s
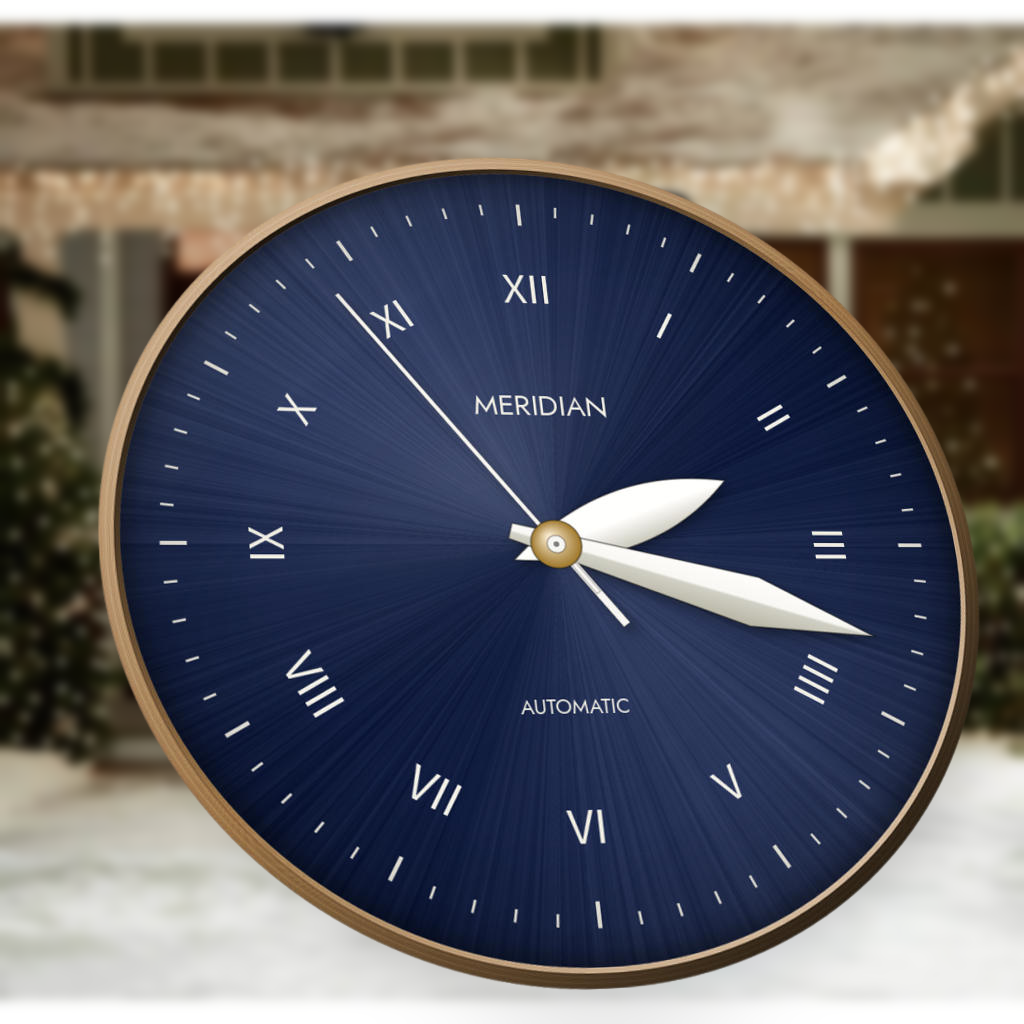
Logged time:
2h17m54s
